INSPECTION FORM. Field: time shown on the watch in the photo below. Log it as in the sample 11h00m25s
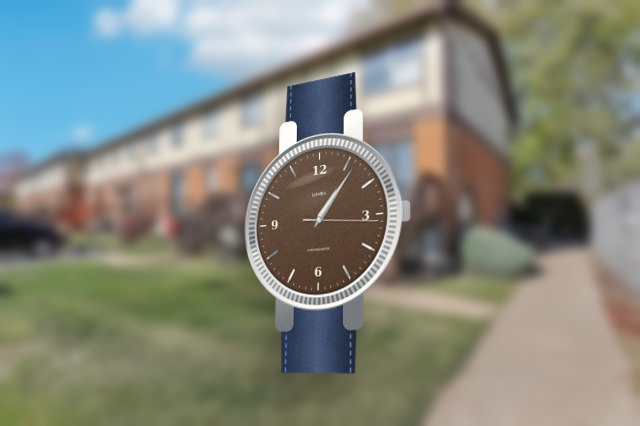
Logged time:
1h06m16s
